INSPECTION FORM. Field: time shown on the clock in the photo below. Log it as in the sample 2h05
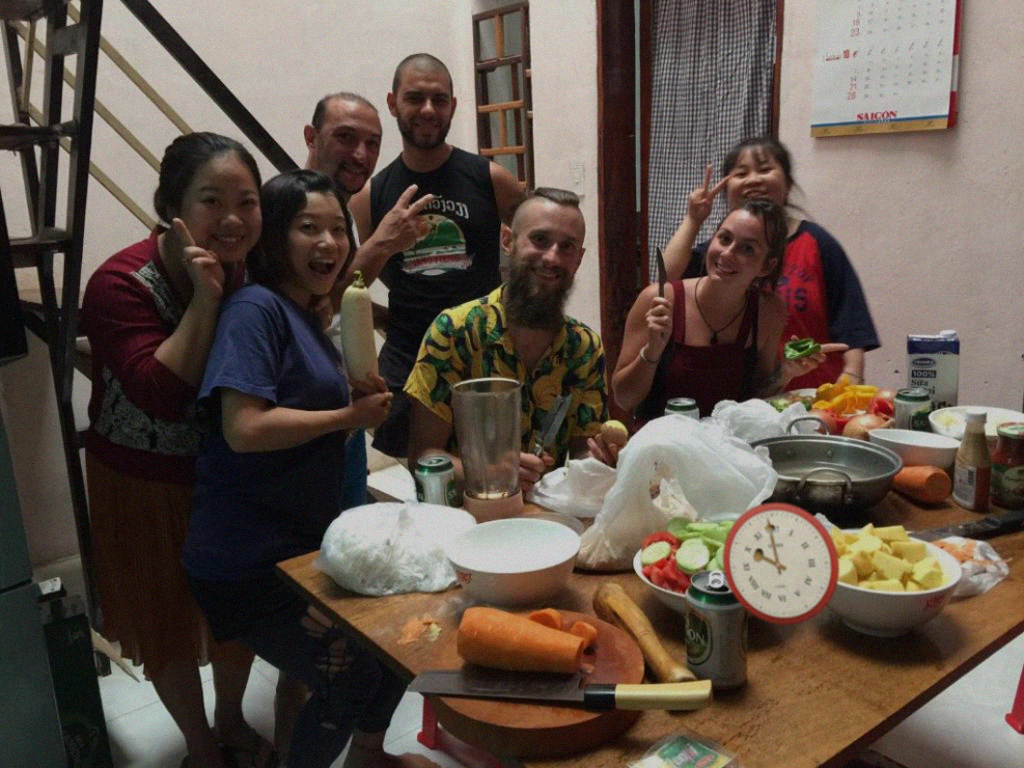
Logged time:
9h59
